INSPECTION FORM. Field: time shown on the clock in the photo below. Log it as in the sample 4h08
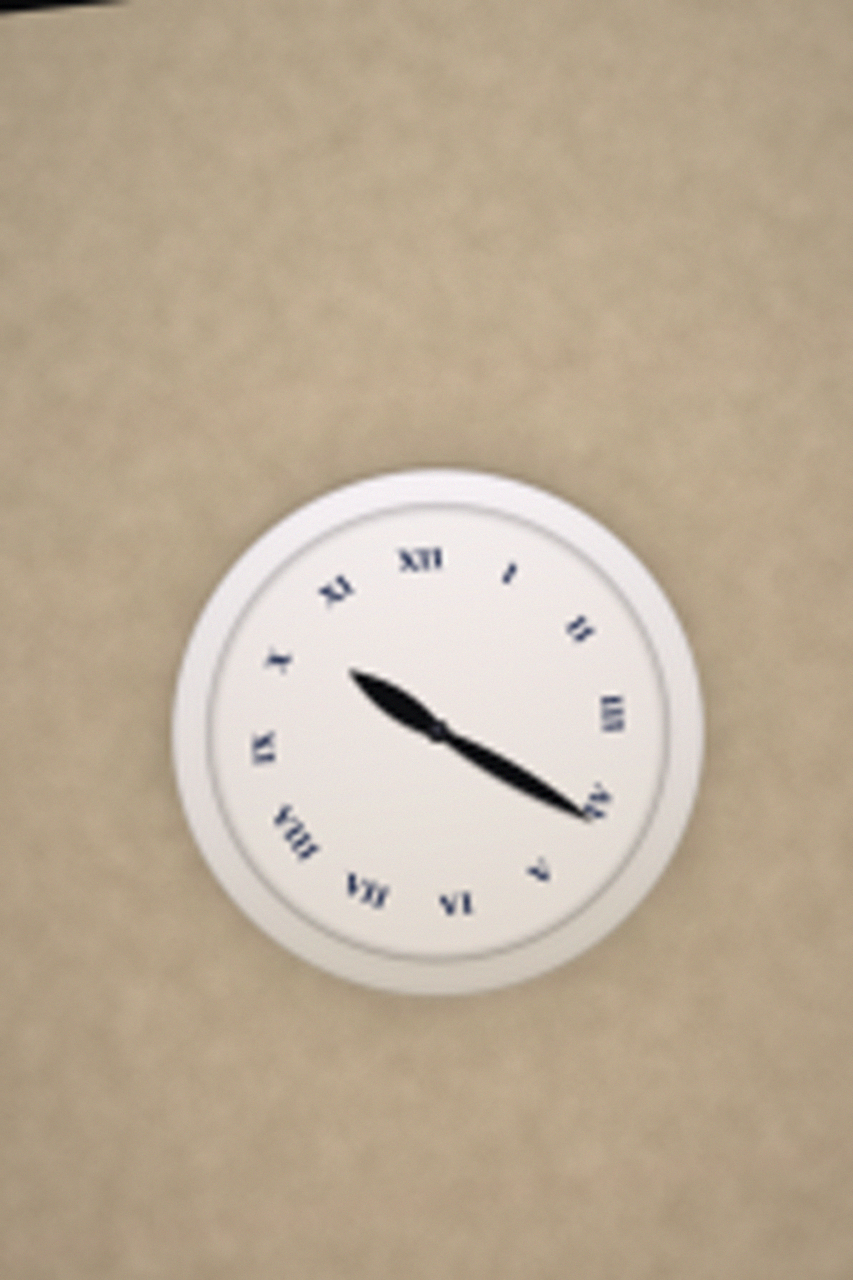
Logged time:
10h21
